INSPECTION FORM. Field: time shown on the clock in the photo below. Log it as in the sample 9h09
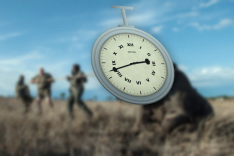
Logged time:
2h42
